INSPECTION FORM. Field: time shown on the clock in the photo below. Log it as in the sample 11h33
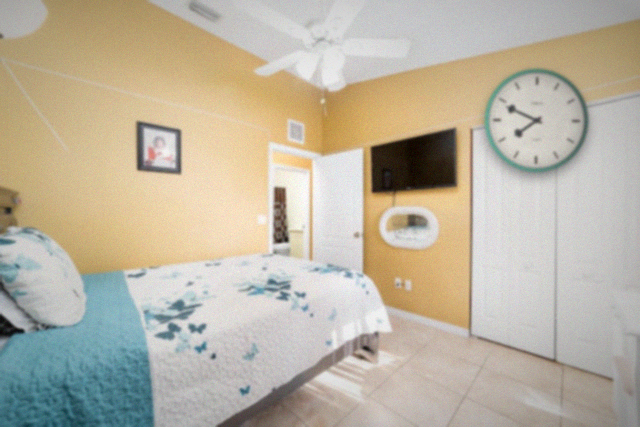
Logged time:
7h49
